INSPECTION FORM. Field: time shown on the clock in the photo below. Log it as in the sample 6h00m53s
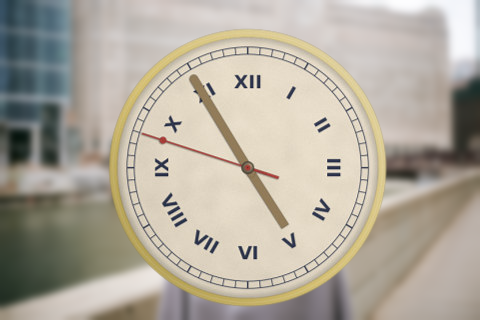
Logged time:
4h54m48s
